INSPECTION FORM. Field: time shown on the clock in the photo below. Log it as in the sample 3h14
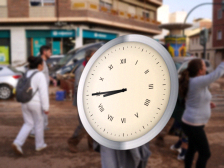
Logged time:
8h45
